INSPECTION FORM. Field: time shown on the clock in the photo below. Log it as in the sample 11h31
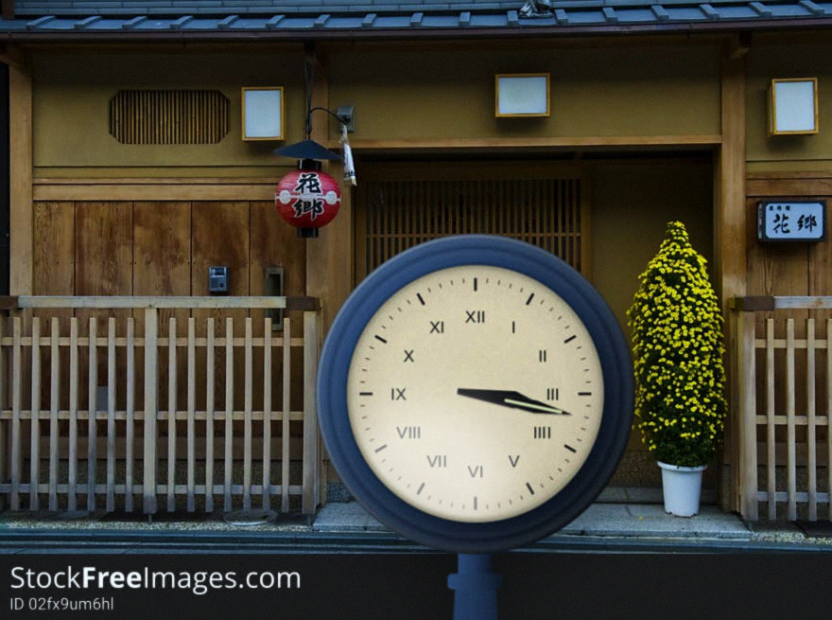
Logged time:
3h17
